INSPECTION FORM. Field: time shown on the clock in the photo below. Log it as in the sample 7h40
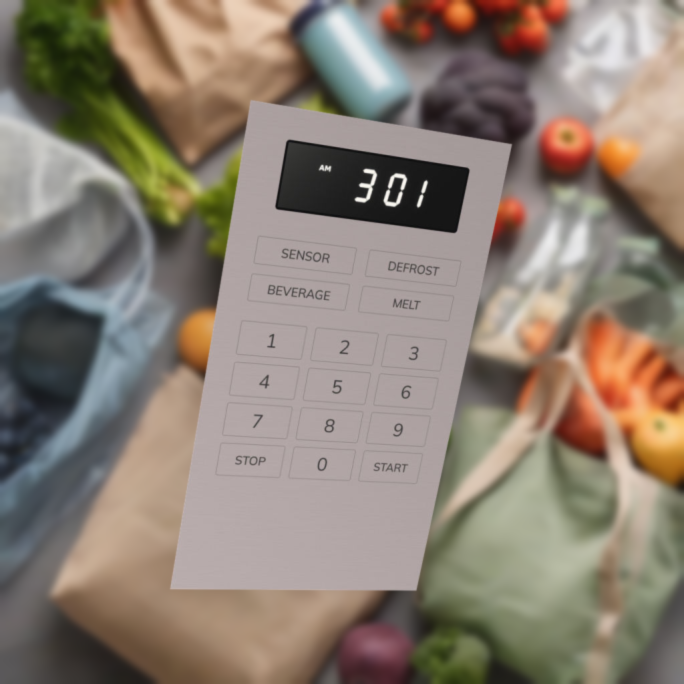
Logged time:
3h01
